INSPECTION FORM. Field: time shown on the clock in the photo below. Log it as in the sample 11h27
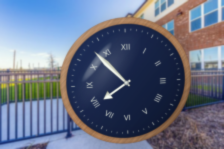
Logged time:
7h53
